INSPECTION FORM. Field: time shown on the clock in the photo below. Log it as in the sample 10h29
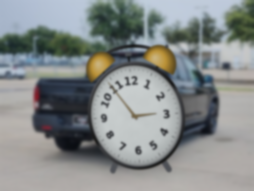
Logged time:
2h54
